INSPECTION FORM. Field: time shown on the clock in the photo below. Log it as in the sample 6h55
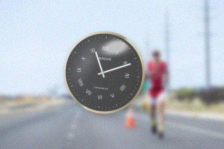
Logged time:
11h11
